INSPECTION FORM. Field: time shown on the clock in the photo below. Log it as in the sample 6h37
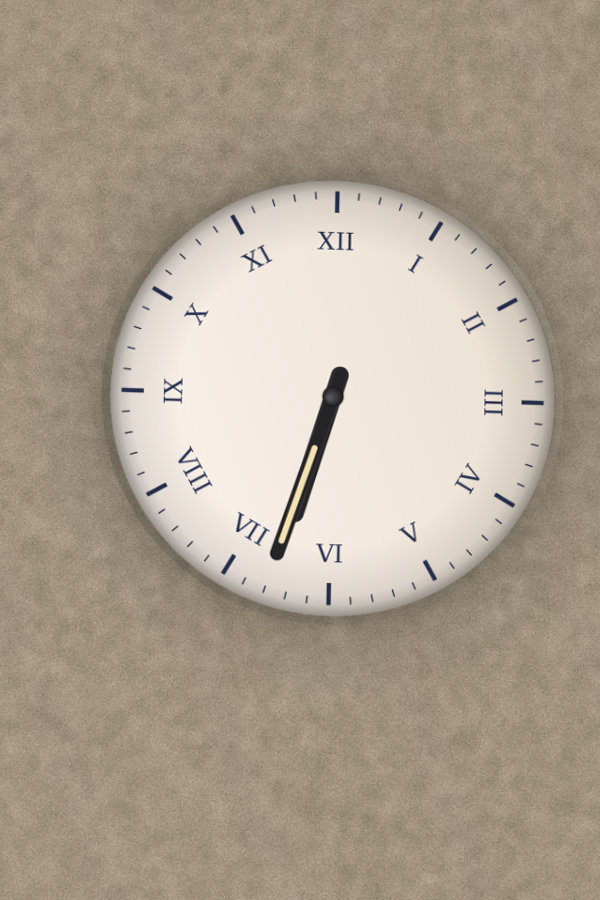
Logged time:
6h33
